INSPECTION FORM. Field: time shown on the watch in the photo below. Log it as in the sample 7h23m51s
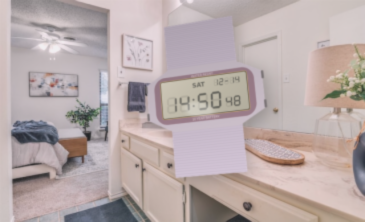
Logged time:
14h50m48s
